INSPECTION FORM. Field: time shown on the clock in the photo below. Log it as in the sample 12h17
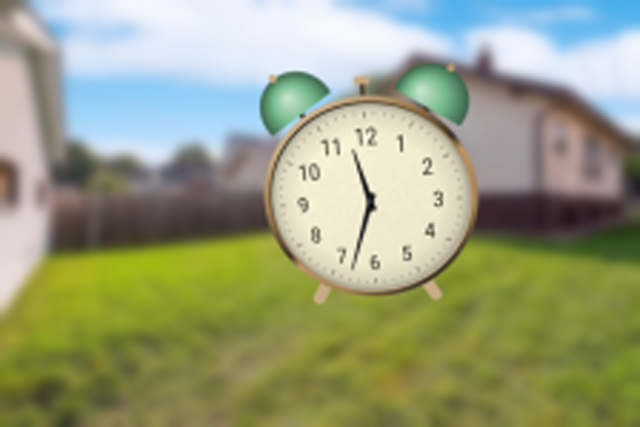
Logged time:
11h33
